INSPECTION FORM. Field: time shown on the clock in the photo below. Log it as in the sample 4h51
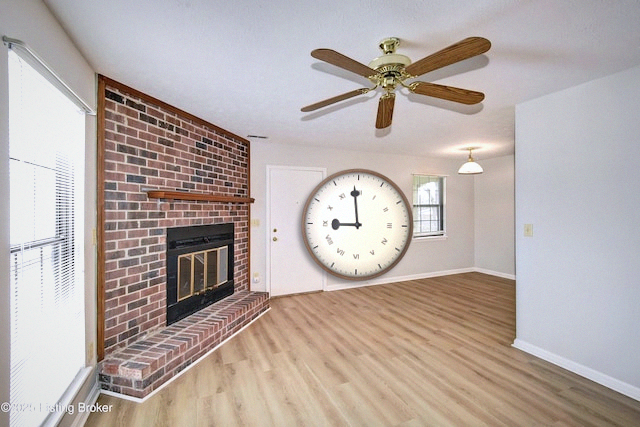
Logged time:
8h59
